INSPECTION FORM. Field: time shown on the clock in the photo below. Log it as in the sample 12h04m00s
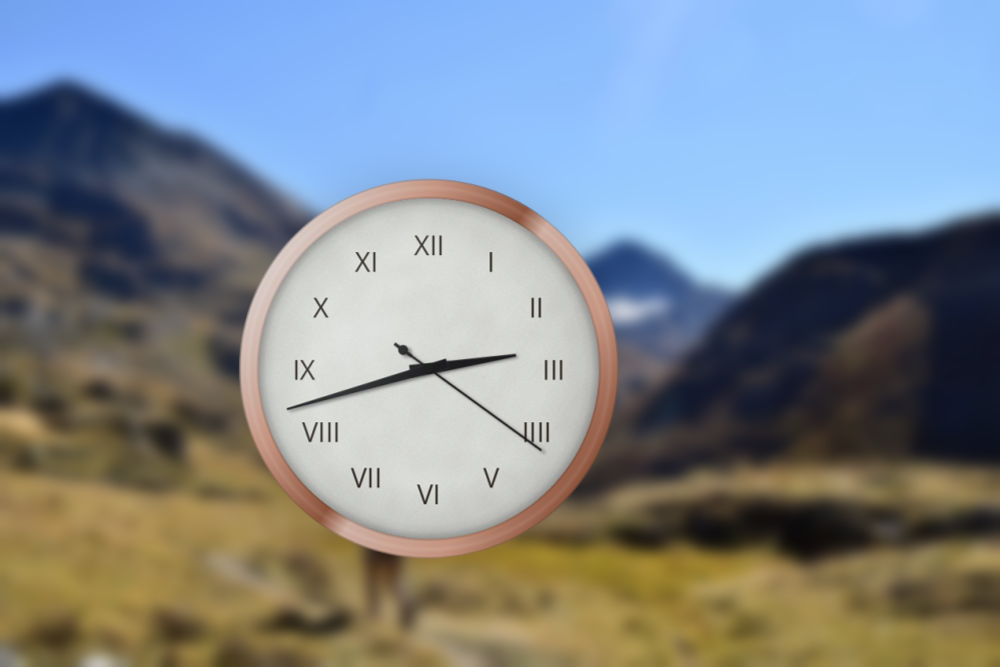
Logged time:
2h42m21s
